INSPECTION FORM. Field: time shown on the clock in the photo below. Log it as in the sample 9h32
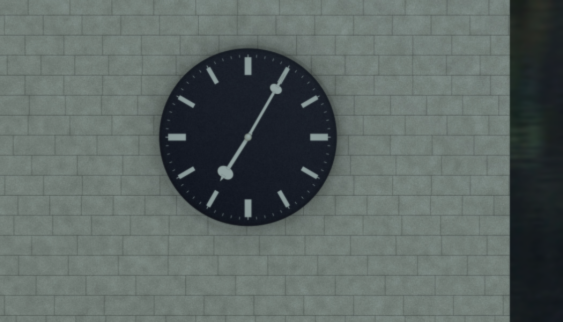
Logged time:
7h05
